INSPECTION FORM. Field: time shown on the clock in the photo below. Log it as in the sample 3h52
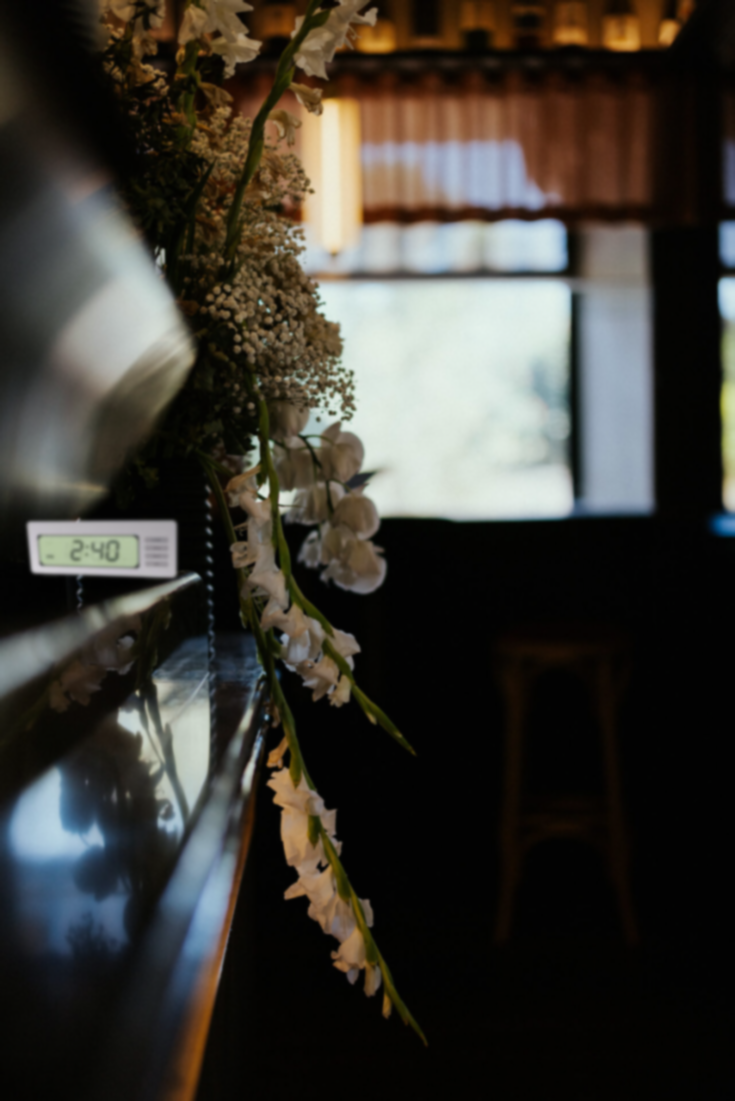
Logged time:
2h40
